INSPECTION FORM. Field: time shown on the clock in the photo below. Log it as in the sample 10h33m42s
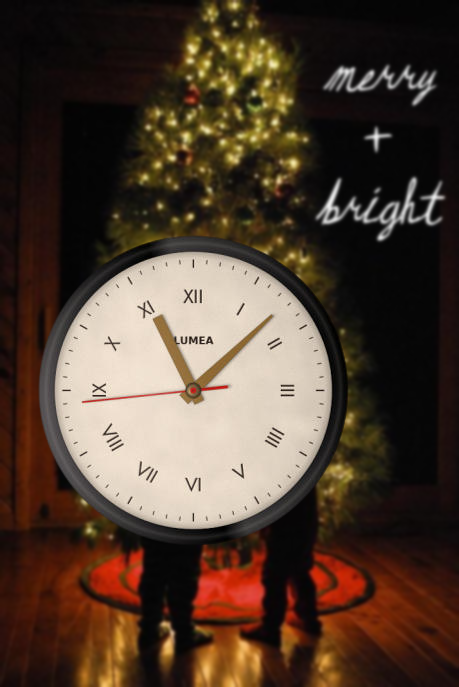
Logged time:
11h07m44s
